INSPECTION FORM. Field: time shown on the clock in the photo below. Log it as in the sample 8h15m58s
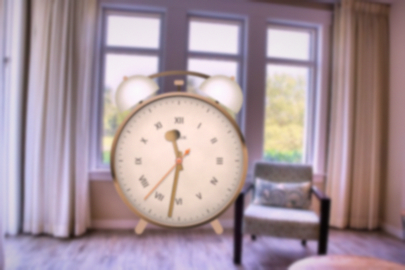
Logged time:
11h31m37s
